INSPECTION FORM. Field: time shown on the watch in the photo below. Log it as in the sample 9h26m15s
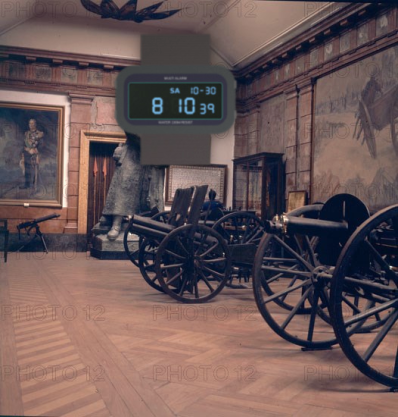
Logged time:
8h10m39s
